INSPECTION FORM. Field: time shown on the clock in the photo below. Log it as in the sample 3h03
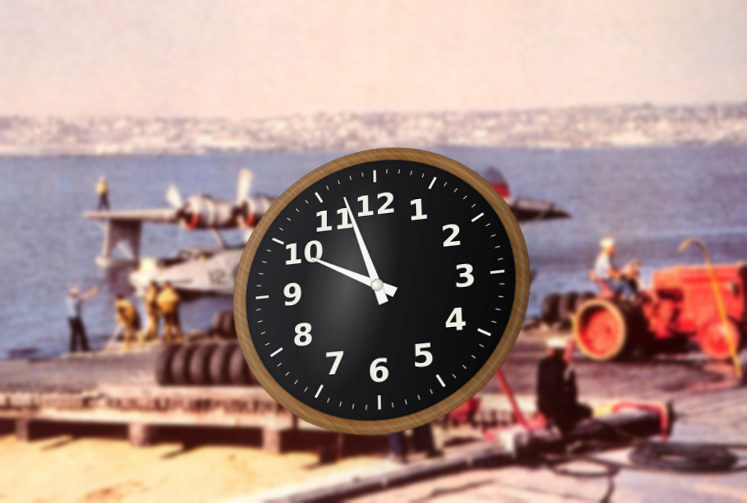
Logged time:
9h57
